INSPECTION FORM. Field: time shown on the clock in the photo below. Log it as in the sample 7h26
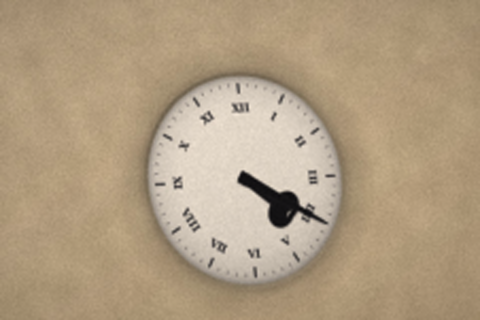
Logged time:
4h20
